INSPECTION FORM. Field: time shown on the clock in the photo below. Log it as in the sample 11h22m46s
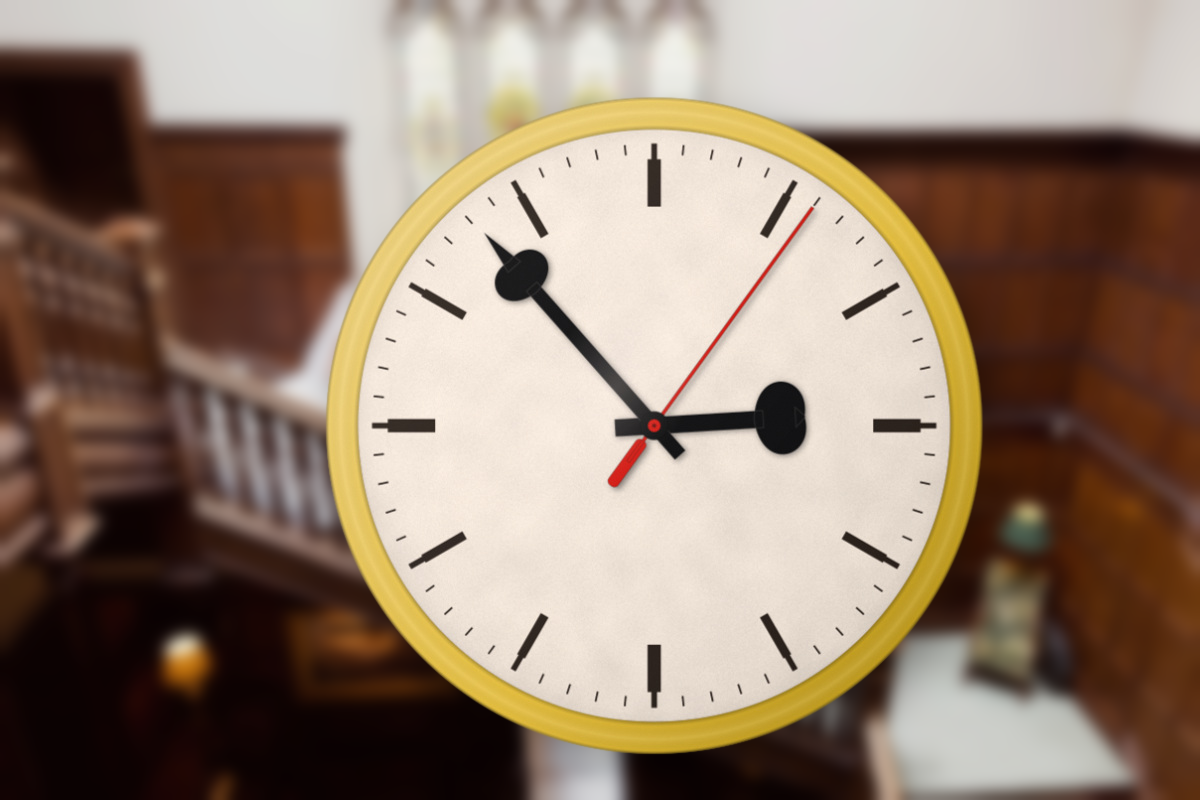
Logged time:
2h53m06s
